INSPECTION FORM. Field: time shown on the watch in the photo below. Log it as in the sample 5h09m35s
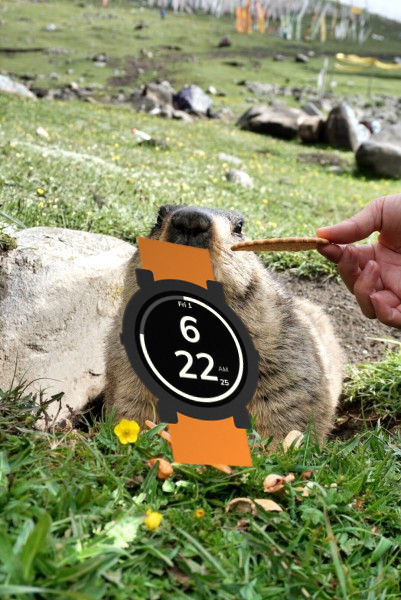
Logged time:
6h22m25s
